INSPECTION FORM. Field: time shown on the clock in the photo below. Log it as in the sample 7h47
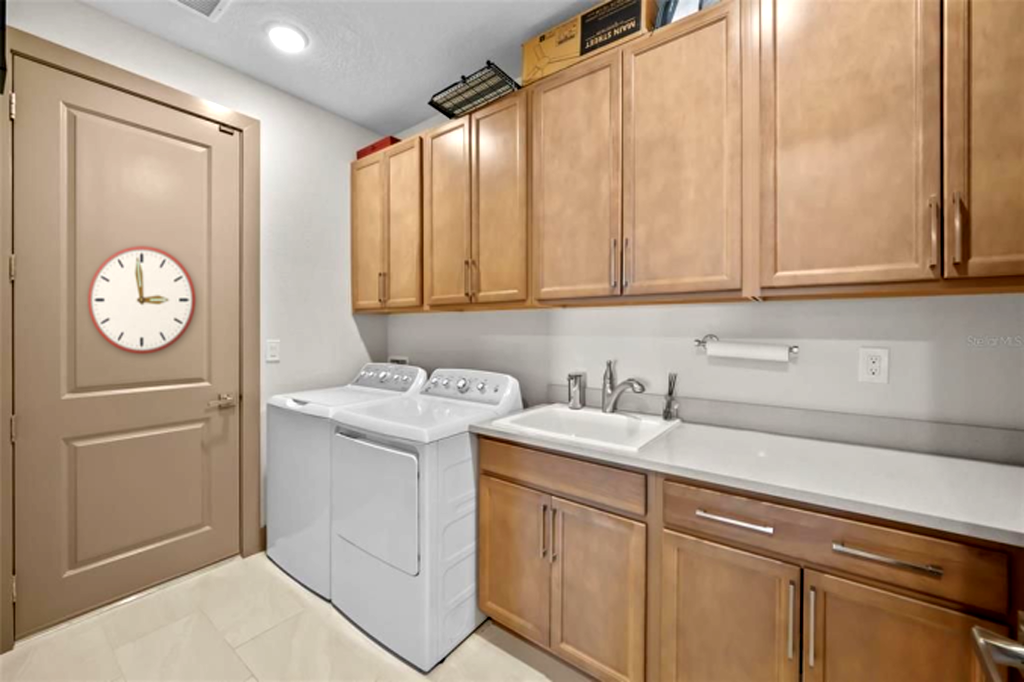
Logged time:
2h59
